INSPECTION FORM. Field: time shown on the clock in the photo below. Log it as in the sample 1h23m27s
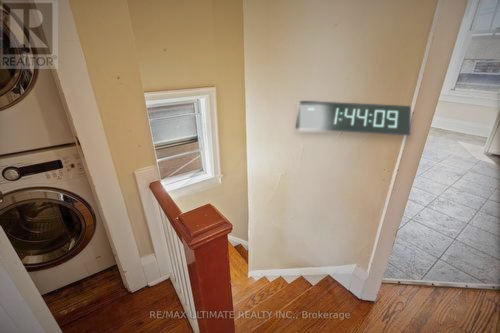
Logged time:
1h44m09s
